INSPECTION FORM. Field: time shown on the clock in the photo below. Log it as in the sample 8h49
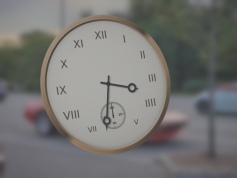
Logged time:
3h32
